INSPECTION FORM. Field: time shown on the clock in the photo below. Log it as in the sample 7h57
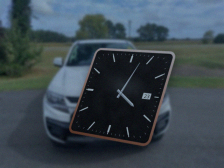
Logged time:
4h03
